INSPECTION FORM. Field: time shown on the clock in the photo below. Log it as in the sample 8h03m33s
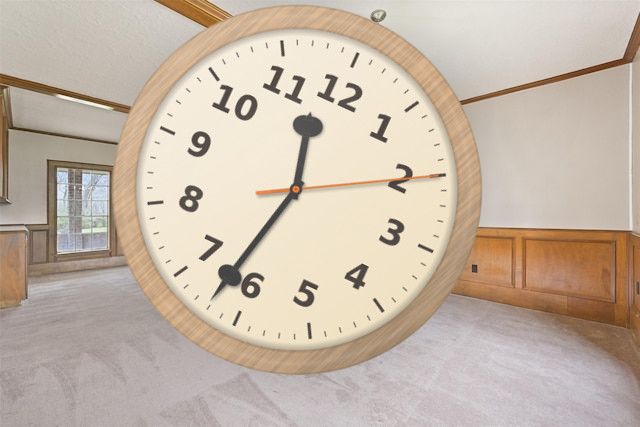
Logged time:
11h32m10s
